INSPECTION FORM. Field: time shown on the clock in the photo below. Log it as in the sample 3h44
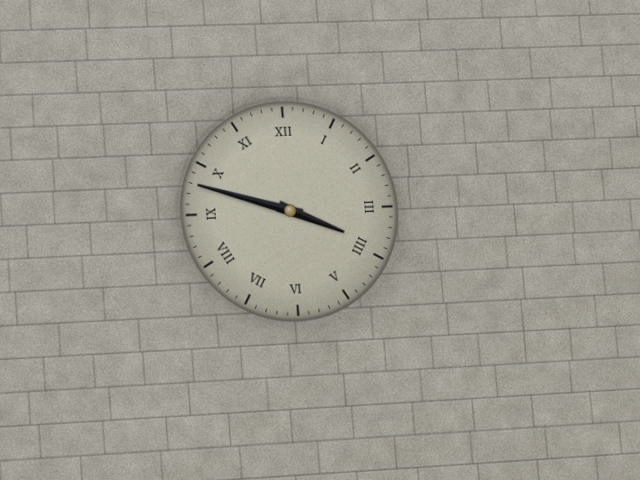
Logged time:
3h48
